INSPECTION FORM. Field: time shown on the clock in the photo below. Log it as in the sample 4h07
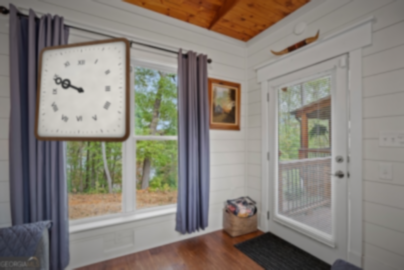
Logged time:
9h49
